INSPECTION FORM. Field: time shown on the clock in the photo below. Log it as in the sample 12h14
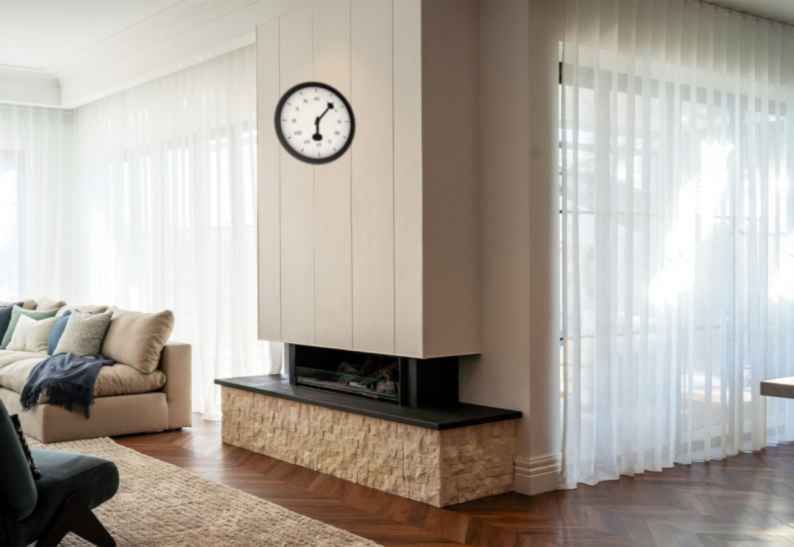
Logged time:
6h07
